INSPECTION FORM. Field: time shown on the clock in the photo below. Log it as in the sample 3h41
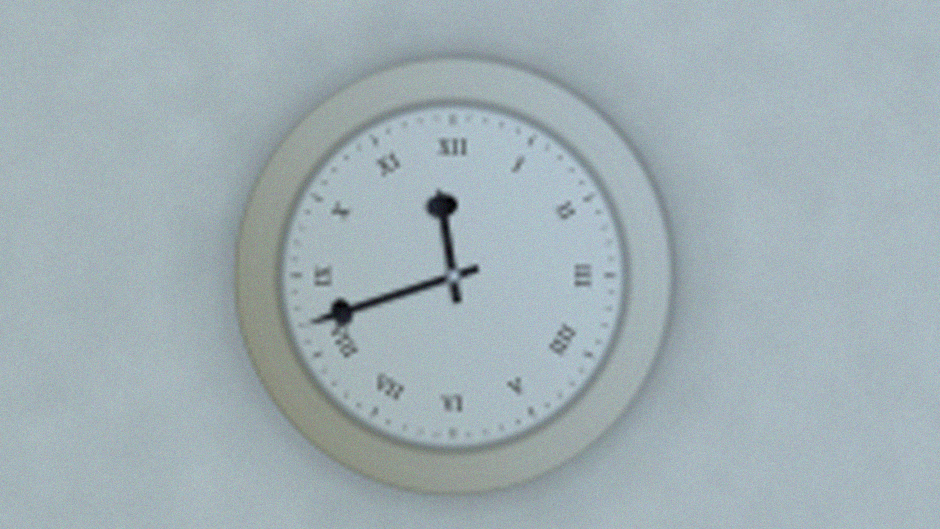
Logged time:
11h42
